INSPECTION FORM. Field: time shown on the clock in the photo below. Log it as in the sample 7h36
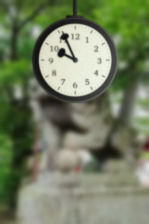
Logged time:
9h56
